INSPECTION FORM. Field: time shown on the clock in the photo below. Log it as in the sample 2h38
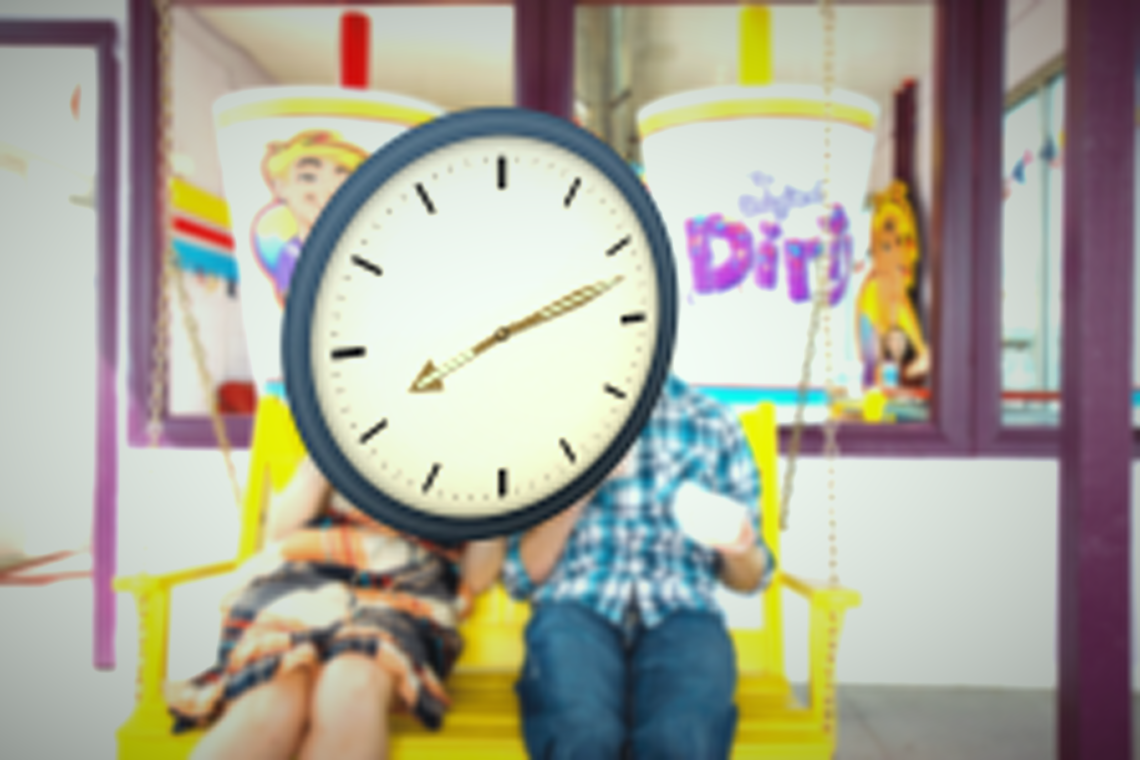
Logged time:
8h12
